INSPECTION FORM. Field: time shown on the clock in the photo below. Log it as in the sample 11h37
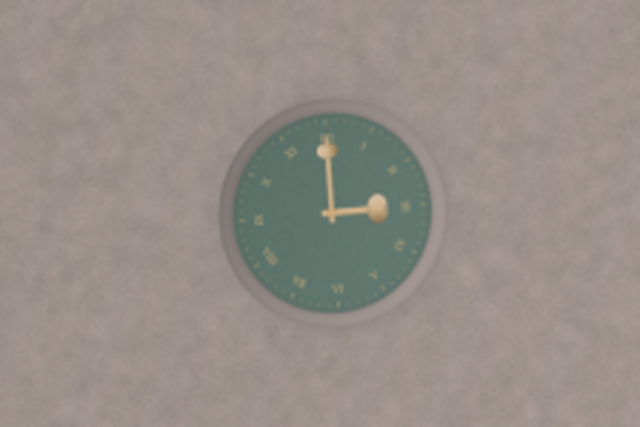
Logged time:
3h00
